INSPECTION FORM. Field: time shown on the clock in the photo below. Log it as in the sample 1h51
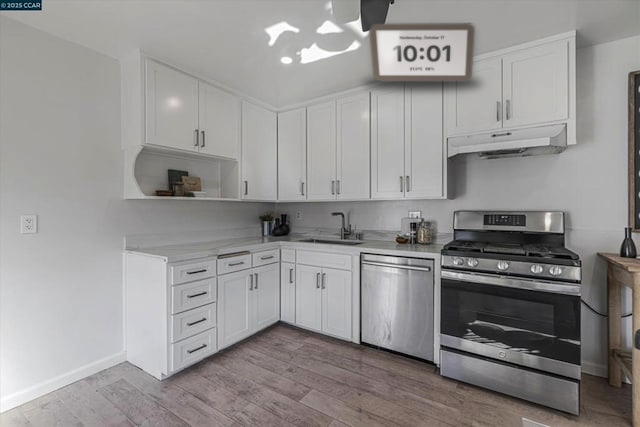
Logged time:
10h01
